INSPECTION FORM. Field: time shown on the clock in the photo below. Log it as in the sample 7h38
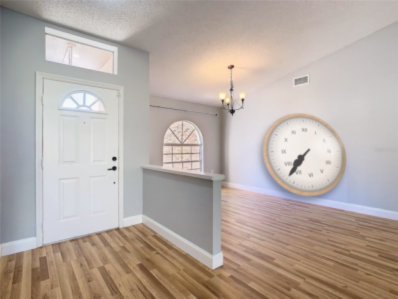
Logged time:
7h37
